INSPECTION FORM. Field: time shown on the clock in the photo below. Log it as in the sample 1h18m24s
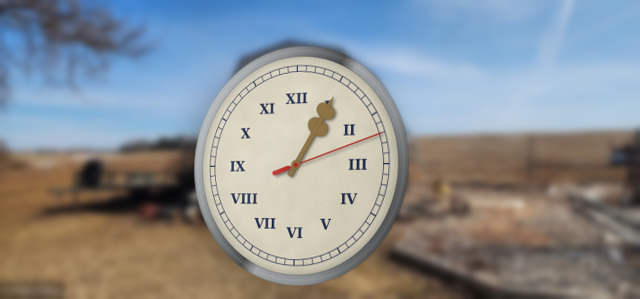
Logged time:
1h05m12s
